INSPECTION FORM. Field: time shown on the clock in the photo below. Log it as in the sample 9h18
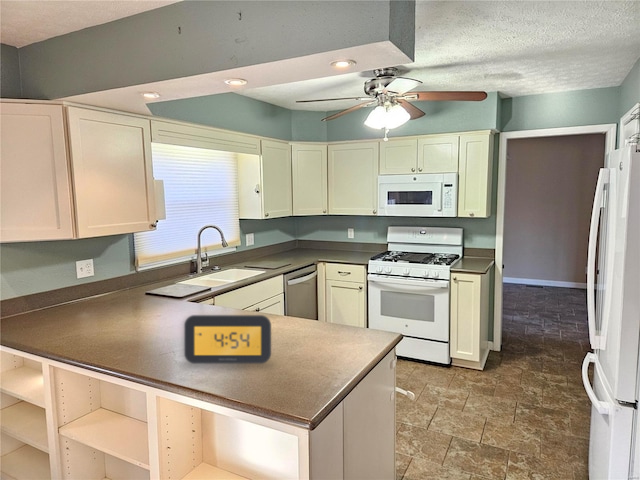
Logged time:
4h54
